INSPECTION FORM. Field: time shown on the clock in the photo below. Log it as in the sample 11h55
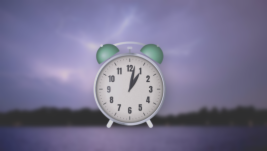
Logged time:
1h02
